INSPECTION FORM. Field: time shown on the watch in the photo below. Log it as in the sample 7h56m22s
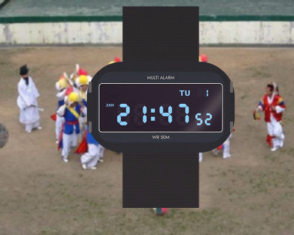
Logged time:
21h47m52s
